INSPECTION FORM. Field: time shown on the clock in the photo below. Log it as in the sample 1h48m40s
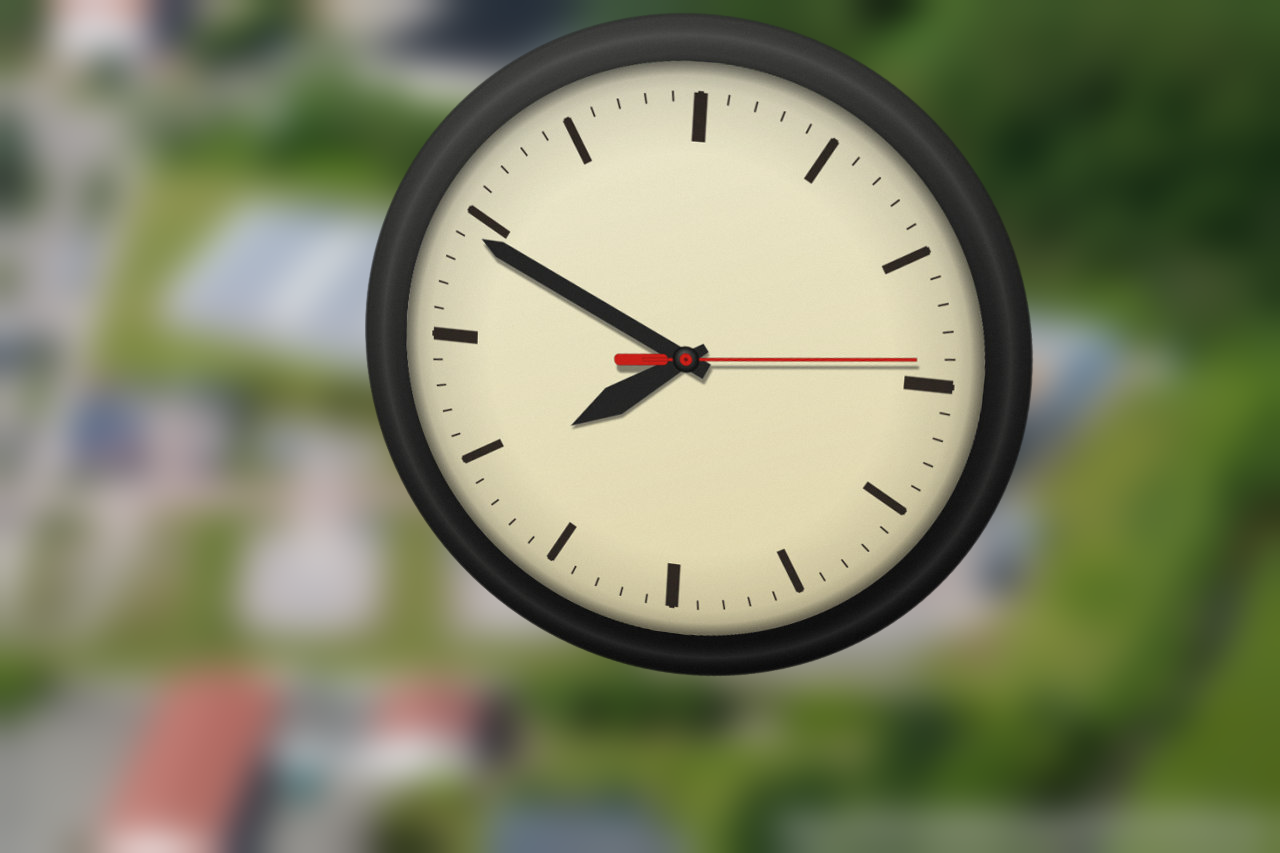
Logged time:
7h49m14s
